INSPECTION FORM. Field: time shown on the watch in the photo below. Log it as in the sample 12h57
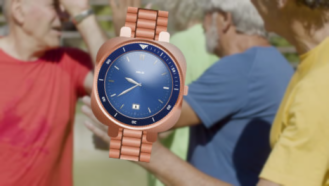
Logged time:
9h39
